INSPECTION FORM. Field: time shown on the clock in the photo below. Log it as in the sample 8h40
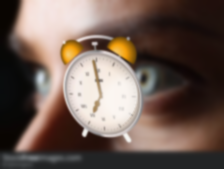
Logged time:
6h59
